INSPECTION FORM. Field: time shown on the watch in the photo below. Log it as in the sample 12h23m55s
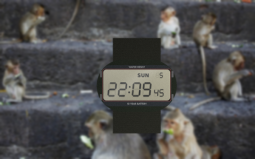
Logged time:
22h09m45s
